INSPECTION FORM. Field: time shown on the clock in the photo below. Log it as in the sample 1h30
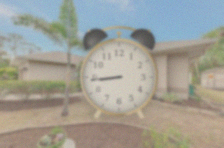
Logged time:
8h44
